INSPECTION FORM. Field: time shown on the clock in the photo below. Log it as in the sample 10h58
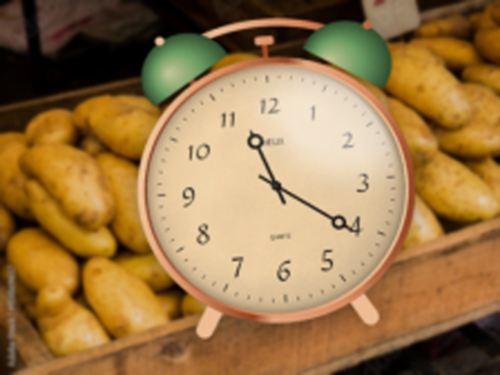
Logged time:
11h21
